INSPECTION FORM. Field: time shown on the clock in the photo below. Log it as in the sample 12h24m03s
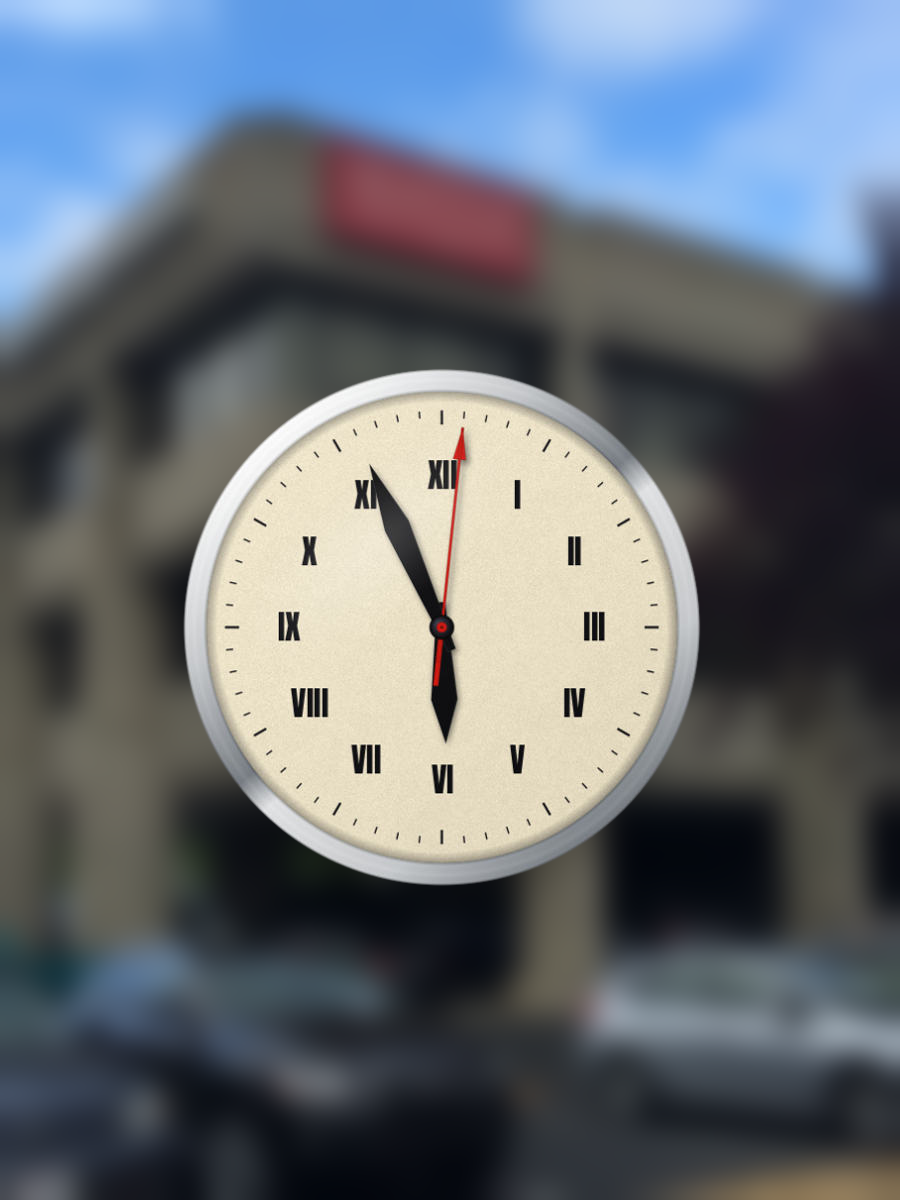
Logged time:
5h56m01s
